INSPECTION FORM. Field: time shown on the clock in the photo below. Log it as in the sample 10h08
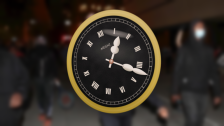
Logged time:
1h22
